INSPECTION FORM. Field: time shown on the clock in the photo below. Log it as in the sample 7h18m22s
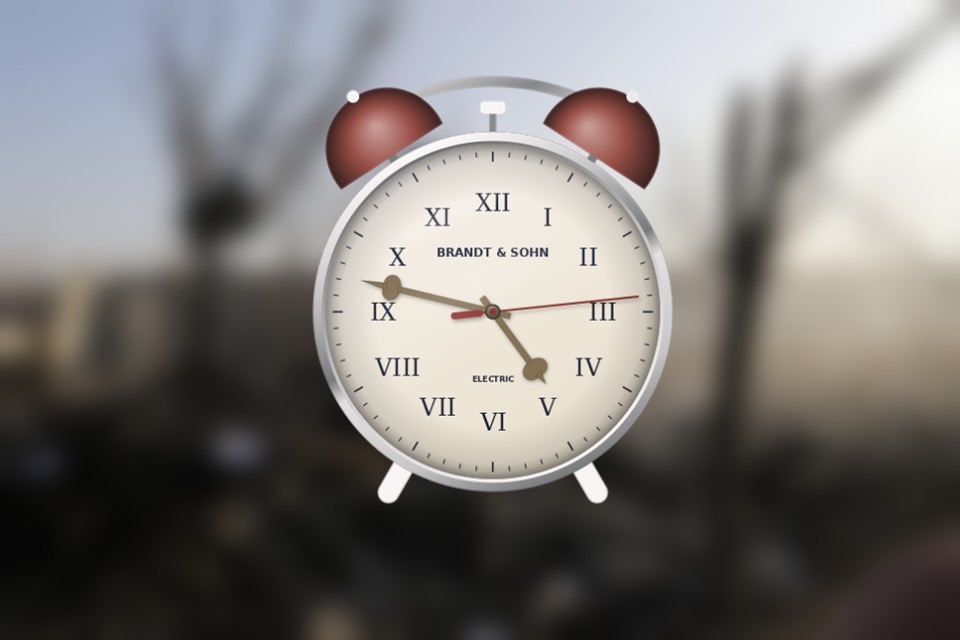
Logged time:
4h47m14s
